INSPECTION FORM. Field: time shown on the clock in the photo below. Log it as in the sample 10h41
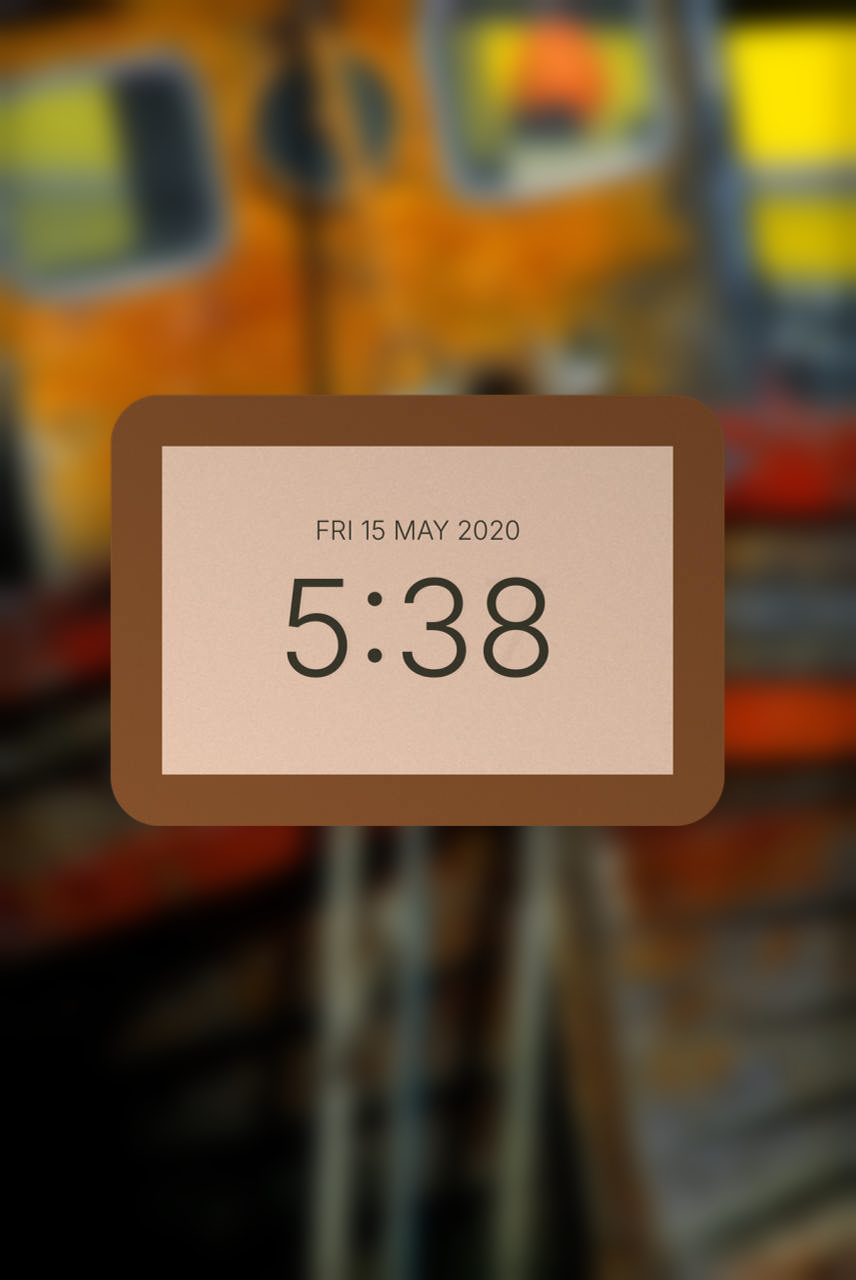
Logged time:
5h38
